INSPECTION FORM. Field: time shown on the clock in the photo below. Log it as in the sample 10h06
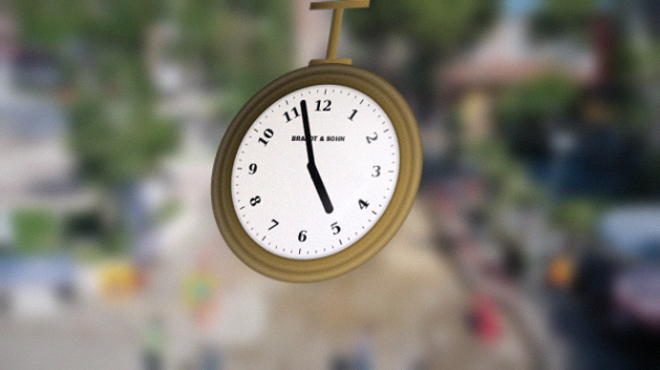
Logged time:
4h57
